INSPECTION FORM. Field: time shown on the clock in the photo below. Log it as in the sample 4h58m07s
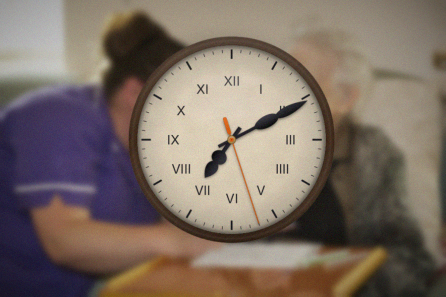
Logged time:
7h10m27s
